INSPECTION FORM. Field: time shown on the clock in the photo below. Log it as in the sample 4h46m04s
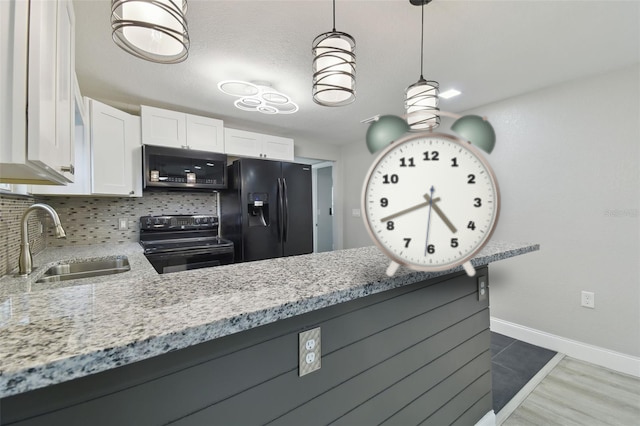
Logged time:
4h41m31s
